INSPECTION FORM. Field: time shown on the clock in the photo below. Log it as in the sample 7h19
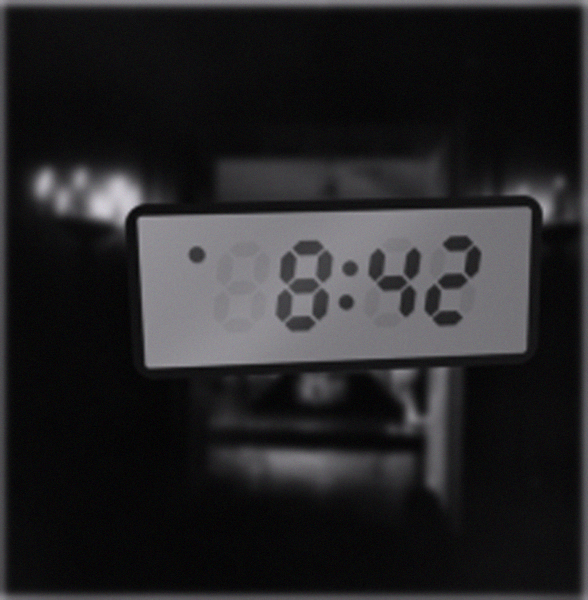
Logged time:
8h42
